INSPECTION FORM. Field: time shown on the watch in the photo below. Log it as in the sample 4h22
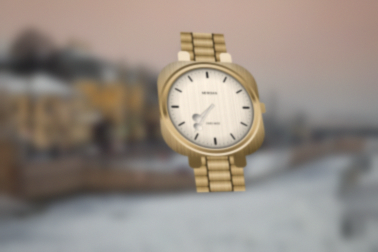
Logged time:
7h36
